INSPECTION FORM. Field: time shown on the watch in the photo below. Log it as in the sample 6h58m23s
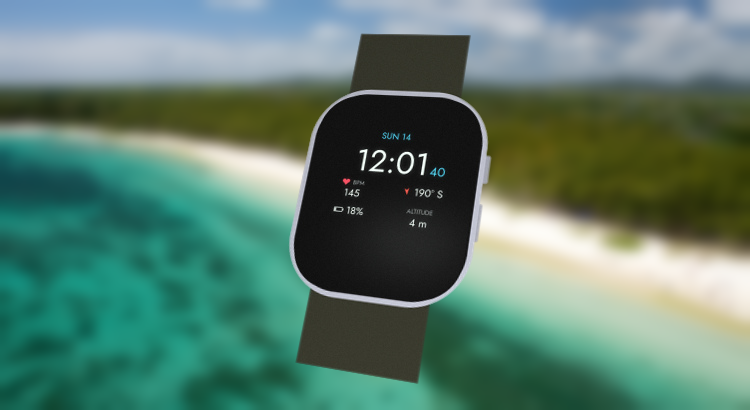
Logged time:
12h01m40s
